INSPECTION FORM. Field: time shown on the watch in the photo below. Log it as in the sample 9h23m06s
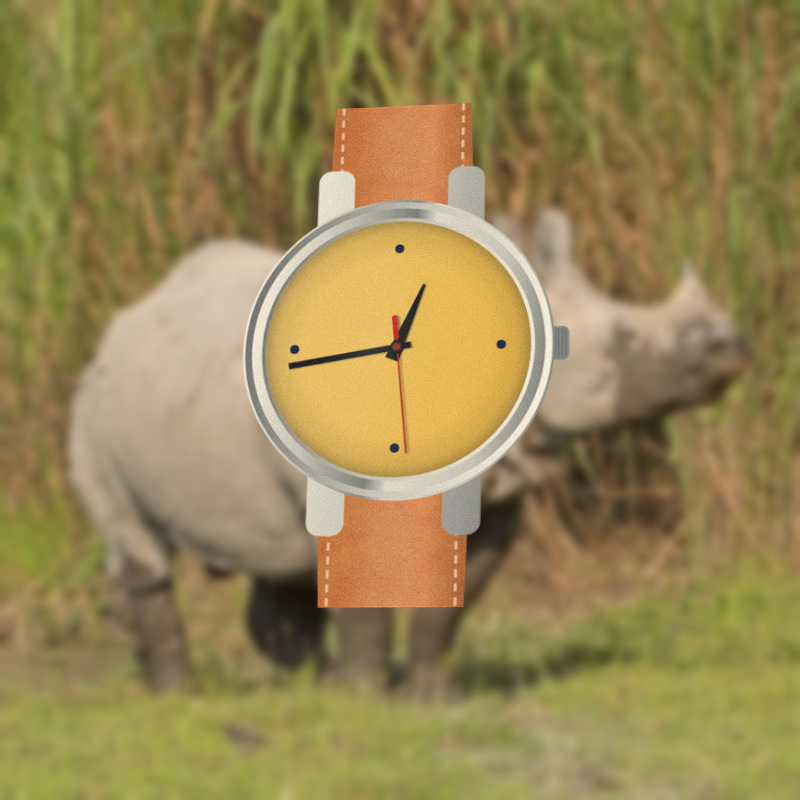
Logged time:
12h43m29s
